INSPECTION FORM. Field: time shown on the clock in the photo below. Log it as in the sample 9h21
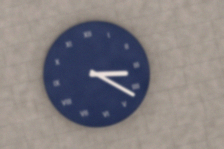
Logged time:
3h22
